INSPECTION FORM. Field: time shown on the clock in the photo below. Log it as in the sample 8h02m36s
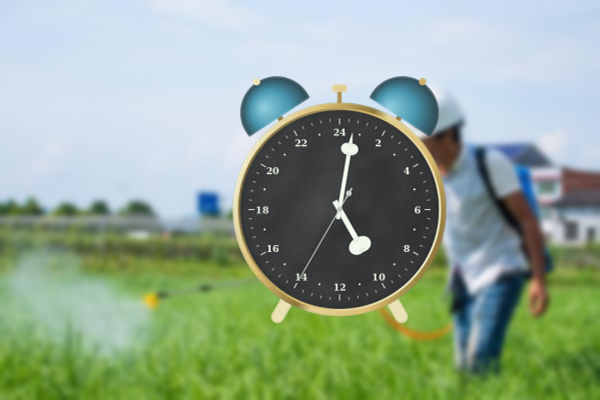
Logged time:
10h01m35s
